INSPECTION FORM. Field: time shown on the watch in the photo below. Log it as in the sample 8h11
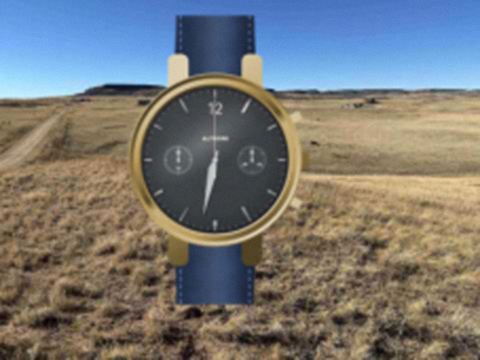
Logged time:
6h32
